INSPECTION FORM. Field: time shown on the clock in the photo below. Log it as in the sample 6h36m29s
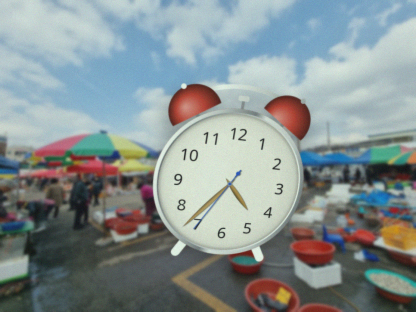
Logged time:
4h36m35s
